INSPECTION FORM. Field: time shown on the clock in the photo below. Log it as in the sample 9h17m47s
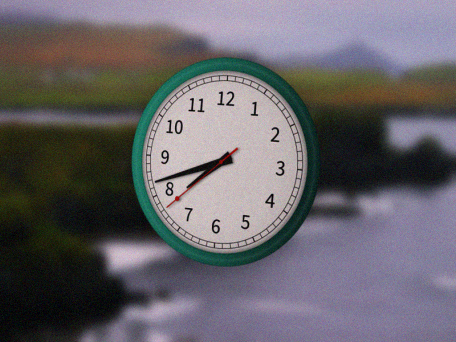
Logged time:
7h41m38s
